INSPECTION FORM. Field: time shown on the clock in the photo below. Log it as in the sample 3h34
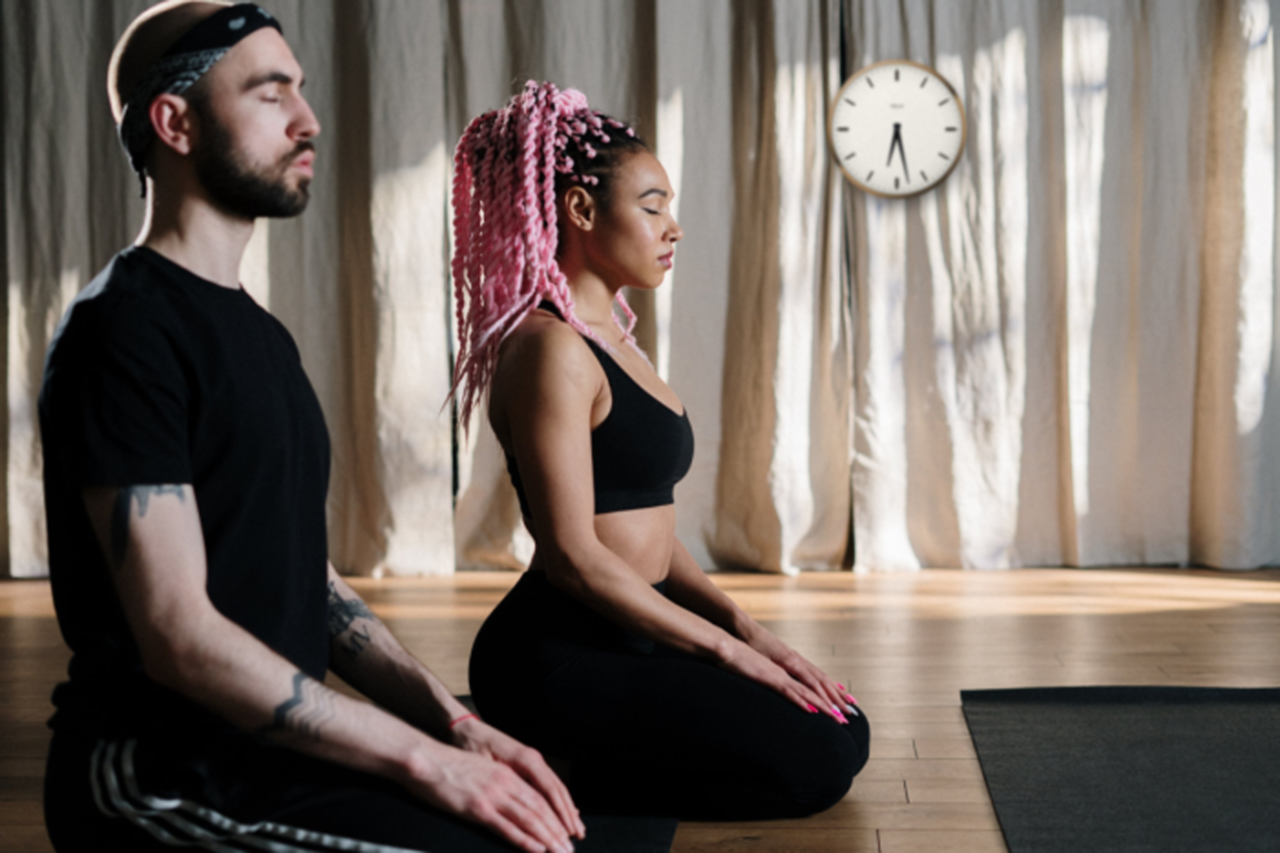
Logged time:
6h28
